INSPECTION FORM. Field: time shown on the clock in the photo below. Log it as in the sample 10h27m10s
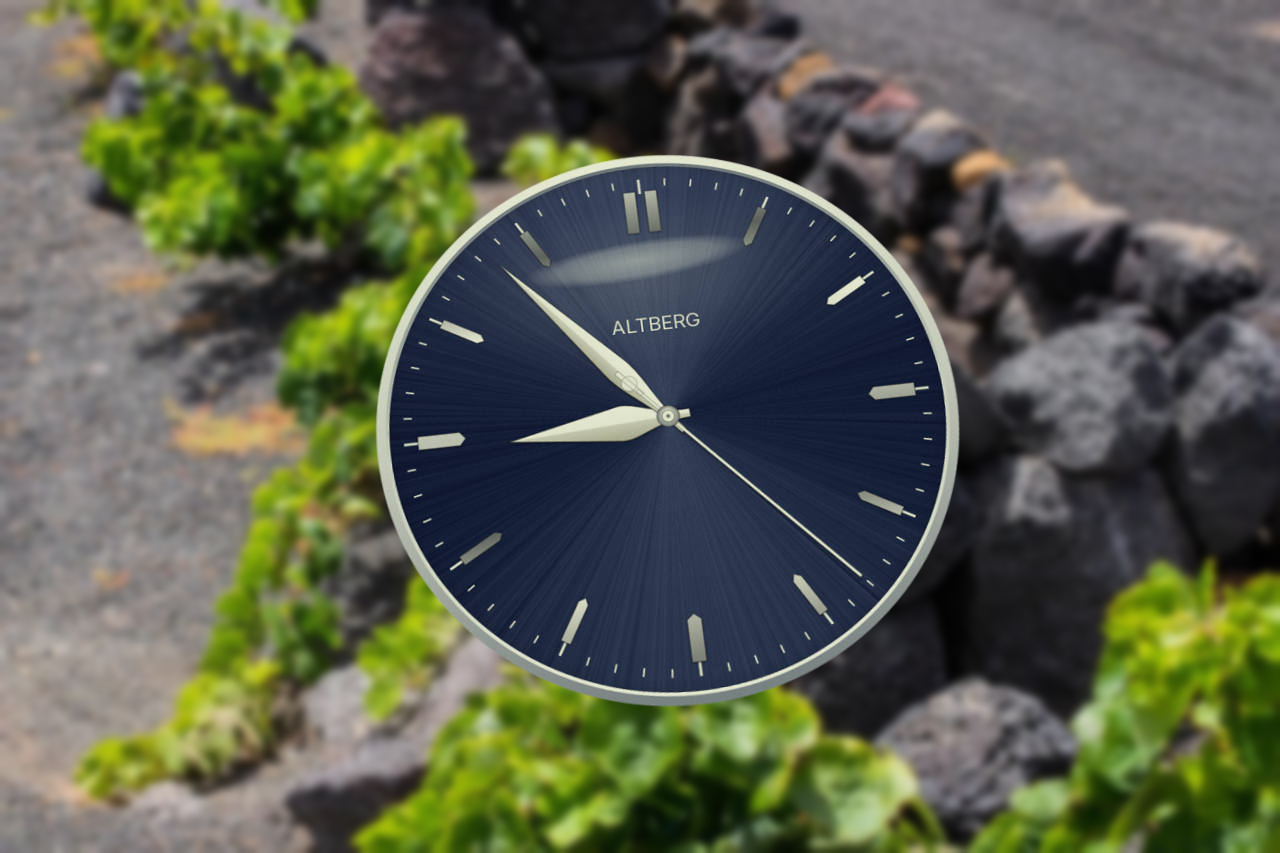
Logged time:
8h53m23s
